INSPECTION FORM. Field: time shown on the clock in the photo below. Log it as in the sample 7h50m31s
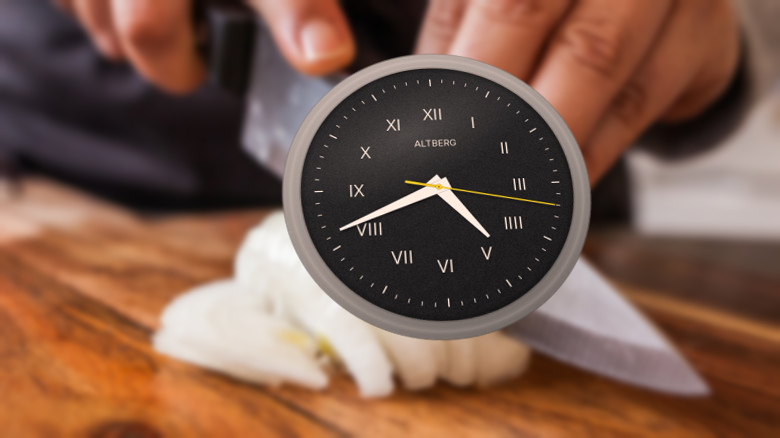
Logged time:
4h41m17s
